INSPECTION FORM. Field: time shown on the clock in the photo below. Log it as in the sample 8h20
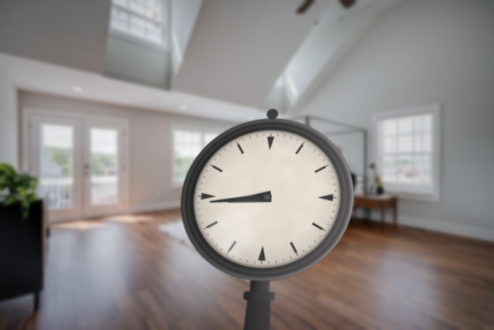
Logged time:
8h44
